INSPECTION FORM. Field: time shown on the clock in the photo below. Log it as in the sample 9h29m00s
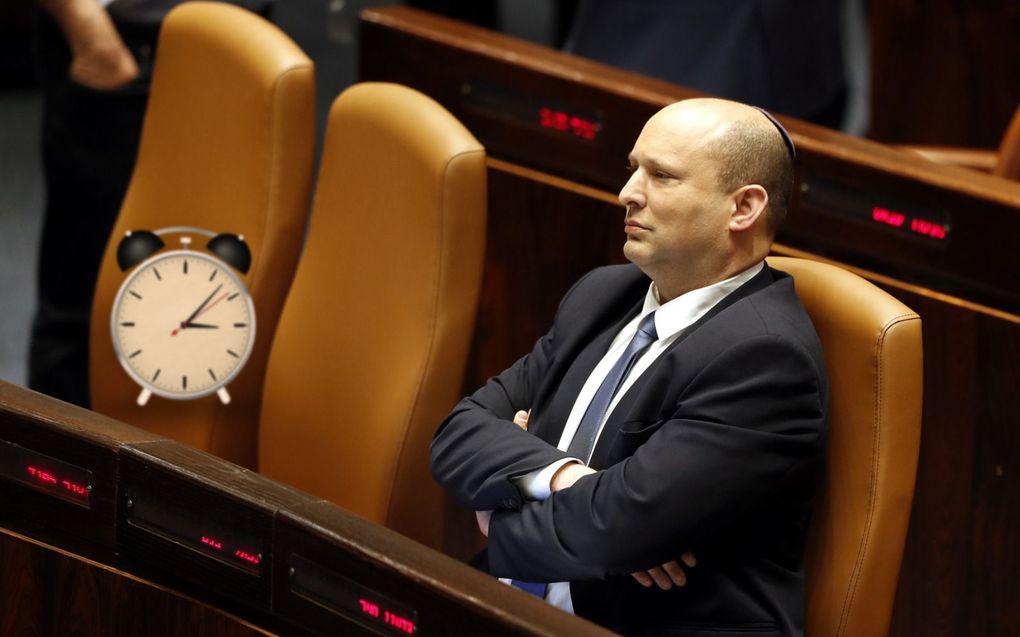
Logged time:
3h07m09s
